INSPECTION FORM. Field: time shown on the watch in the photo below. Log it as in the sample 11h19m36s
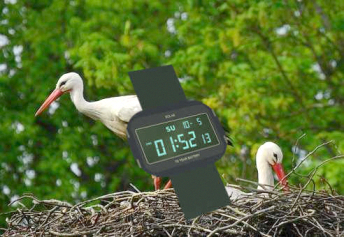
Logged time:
1h52m13s
